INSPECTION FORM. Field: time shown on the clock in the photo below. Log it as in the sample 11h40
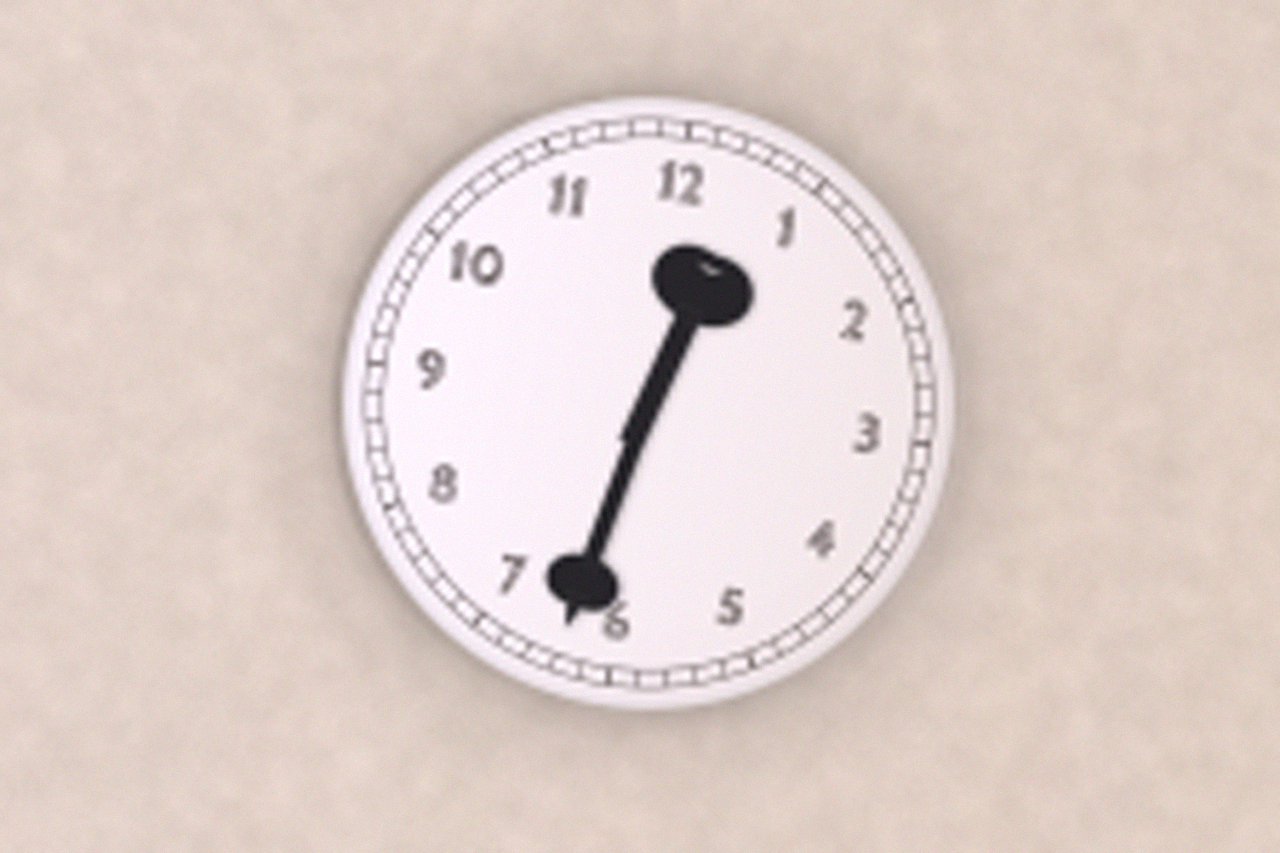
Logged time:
12h32
